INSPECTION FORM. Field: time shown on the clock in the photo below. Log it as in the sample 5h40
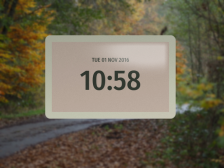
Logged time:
10h58
